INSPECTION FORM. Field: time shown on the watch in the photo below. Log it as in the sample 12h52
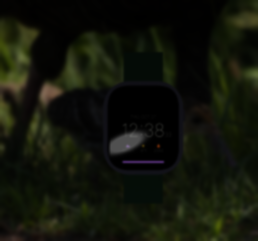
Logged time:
12h38
